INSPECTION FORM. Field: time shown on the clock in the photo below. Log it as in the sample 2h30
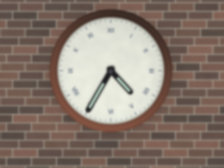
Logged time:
4h35
